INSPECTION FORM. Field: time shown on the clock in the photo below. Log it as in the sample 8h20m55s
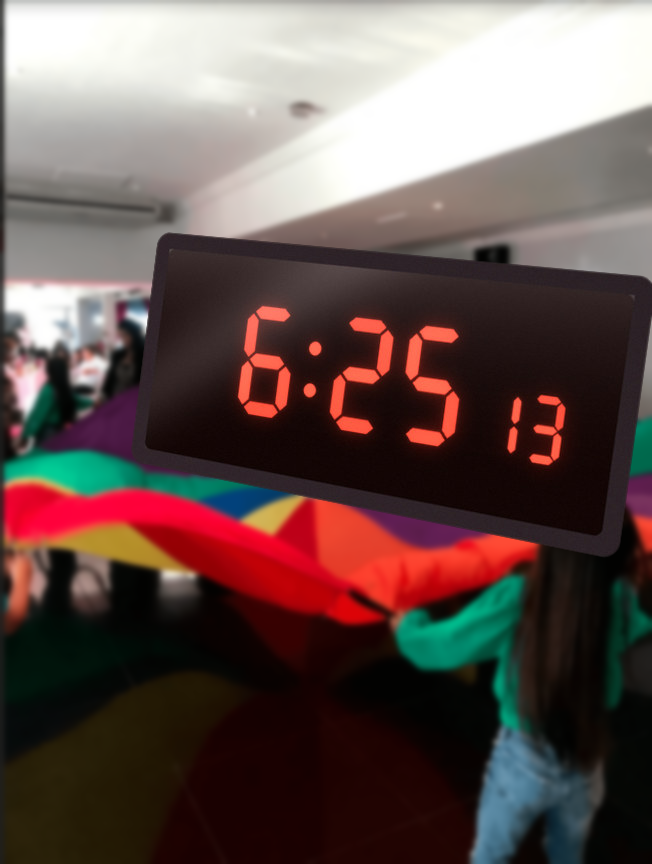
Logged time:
6h25m13s
